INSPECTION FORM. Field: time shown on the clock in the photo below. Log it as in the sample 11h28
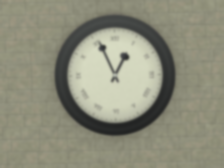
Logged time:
12h56
